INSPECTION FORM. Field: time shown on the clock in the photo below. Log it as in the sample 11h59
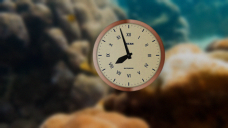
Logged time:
7h57
